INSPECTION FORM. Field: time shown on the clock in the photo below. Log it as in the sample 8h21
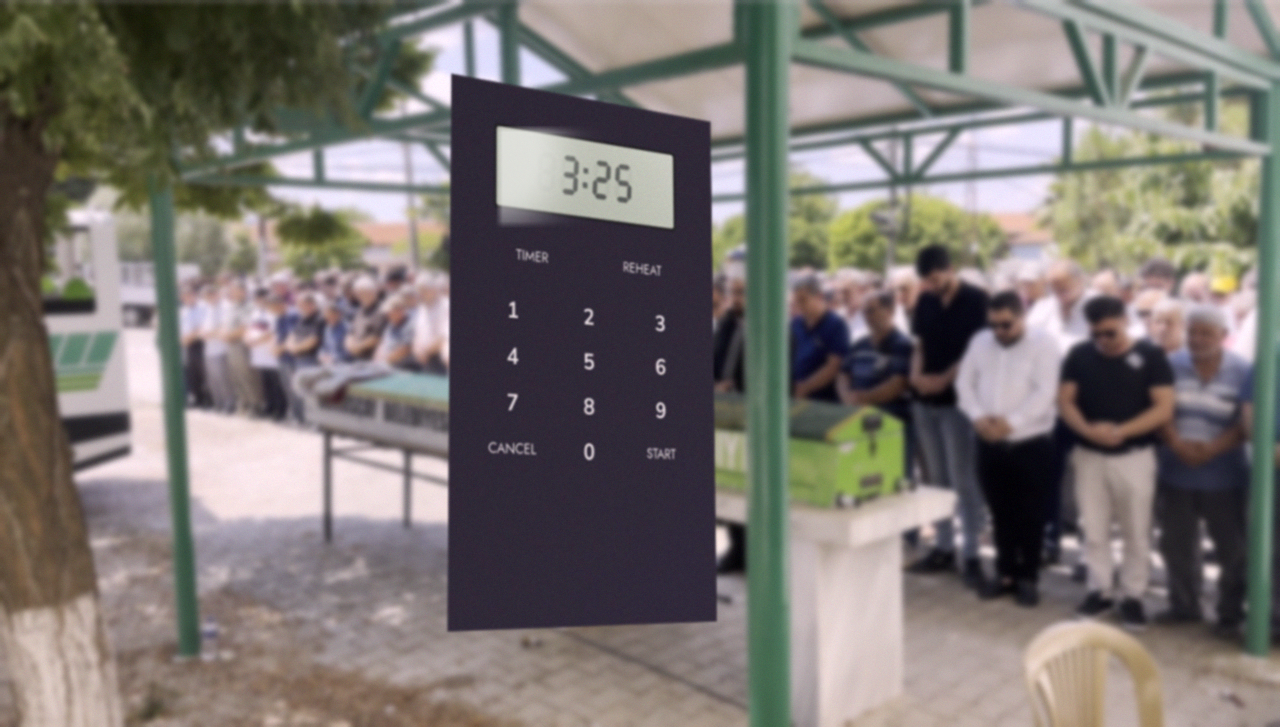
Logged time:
3h25
